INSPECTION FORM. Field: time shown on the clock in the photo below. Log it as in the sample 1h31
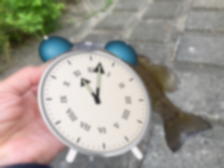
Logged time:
11h02
